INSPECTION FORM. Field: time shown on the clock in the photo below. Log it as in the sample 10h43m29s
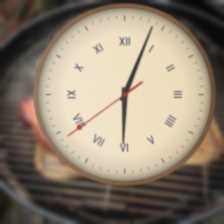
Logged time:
6h03m39s
